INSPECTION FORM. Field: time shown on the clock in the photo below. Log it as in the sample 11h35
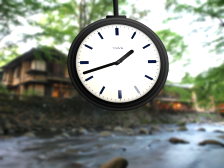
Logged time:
1h42
